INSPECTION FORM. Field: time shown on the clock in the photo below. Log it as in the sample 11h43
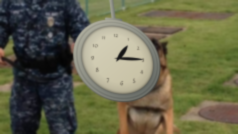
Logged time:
1h15
